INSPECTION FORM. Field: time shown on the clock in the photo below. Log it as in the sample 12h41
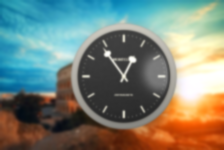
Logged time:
12h54
